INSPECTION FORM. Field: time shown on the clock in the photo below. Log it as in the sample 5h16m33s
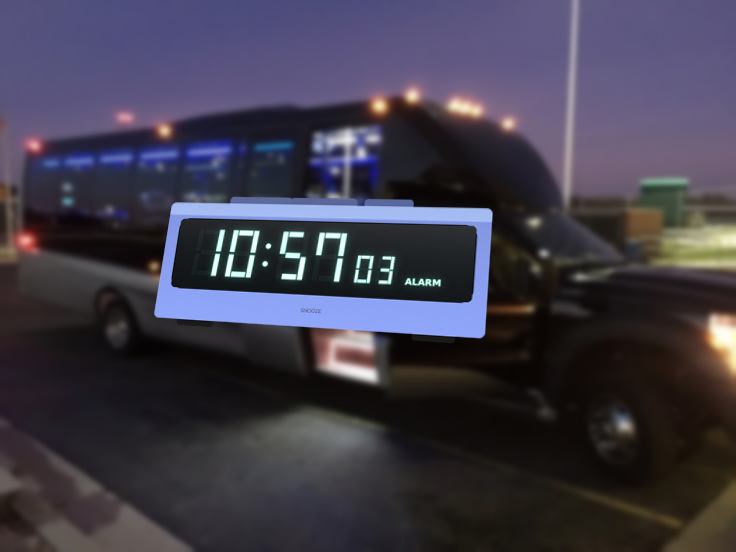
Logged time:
10h57m03s
